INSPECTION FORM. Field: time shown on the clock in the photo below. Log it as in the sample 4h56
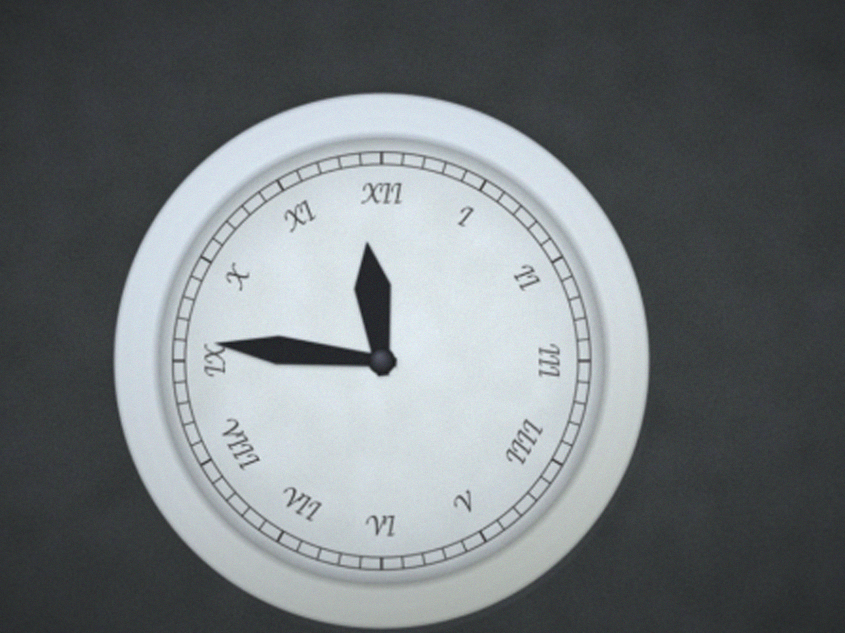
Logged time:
11h46
